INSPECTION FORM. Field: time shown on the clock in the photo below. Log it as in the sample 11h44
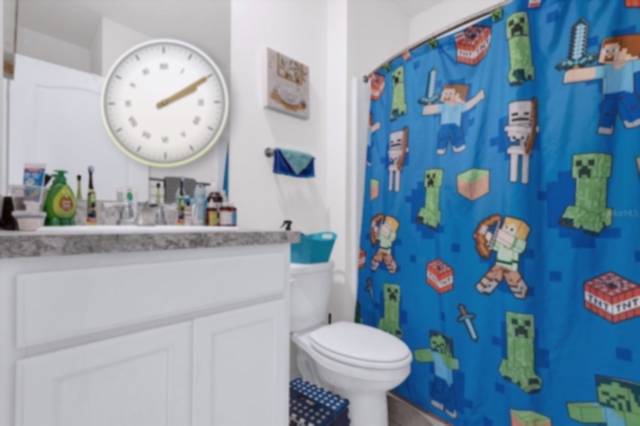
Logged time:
2h10
